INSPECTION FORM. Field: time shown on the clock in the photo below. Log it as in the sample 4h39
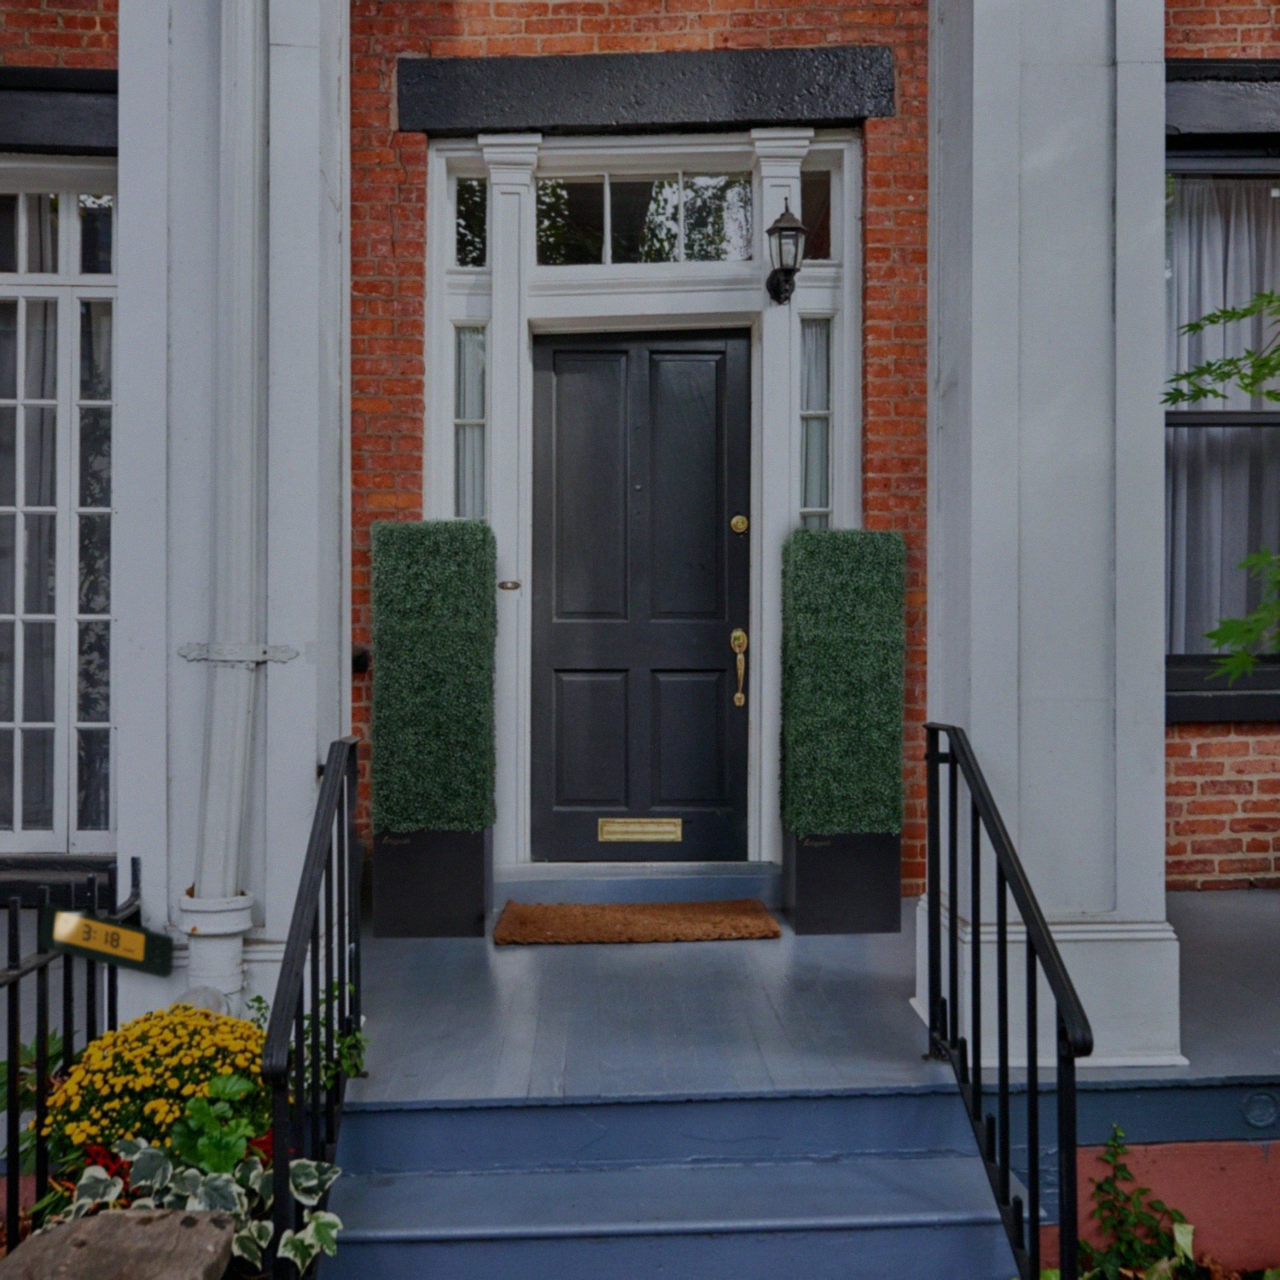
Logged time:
3h18
